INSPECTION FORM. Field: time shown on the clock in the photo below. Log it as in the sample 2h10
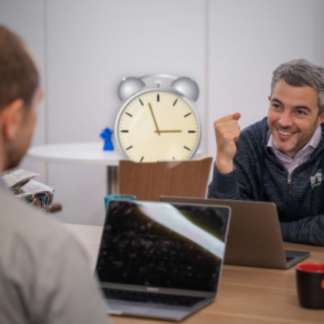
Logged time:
2h57
